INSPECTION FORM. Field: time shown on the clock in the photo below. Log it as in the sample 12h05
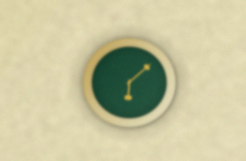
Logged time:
6h08
